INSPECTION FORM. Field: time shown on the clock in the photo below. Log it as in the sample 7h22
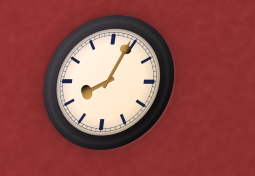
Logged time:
8h04
